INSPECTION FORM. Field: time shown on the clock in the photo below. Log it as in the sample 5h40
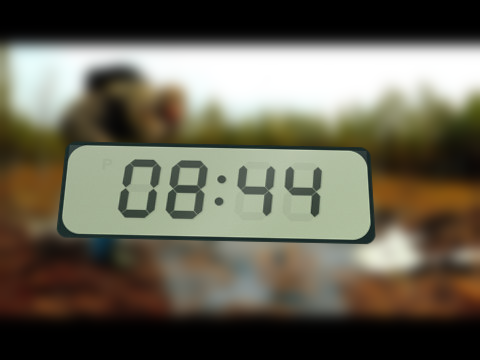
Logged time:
8h44
